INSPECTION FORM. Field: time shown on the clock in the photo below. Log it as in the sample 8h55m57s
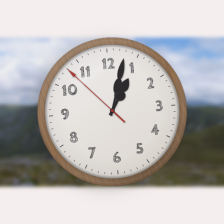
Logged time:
1h02m53s
